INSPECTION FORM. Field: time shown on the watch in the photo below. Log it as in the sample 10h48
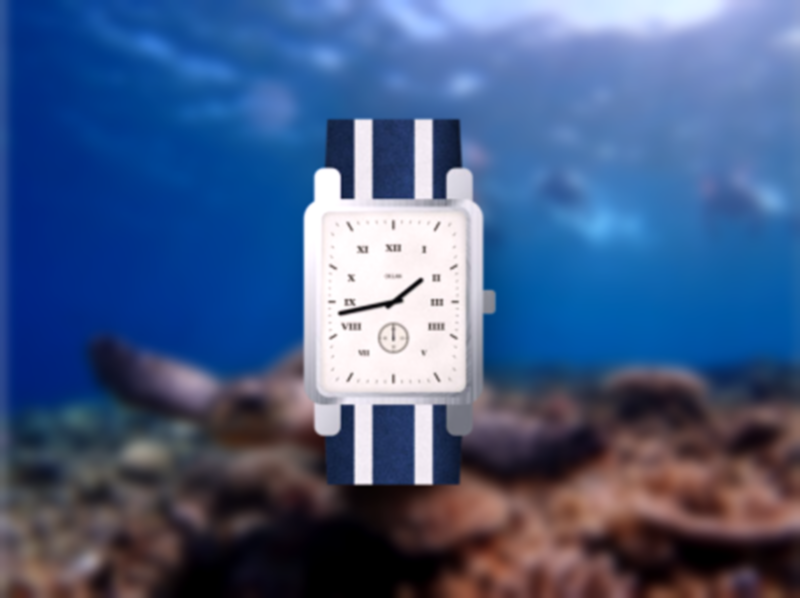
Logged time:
1h43
